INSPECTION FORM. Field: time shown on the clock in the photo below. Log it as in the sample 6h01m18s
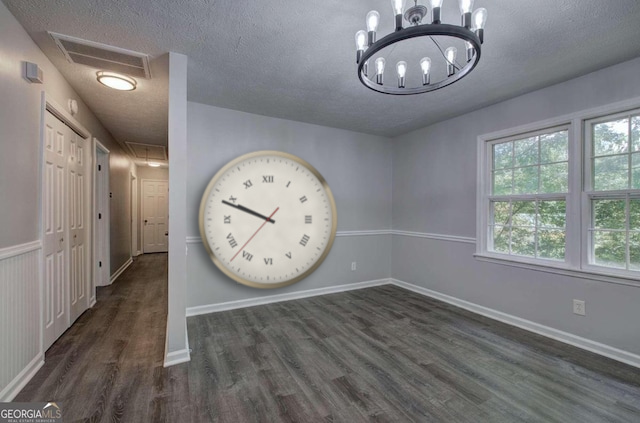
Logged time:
9h48m37s
